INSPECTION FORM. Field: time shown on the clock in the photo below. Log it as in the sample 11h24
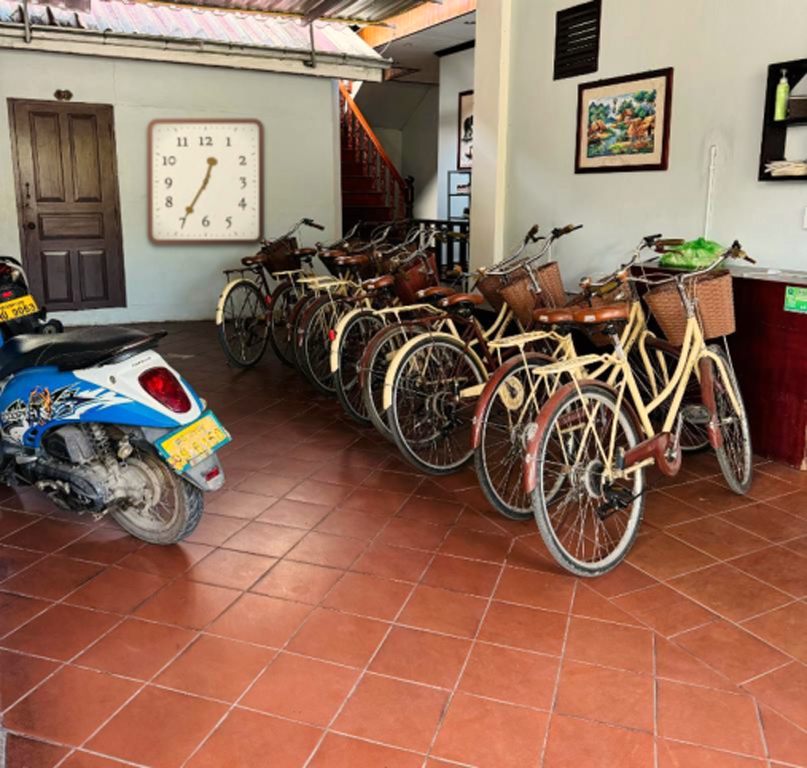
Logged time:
12h35
